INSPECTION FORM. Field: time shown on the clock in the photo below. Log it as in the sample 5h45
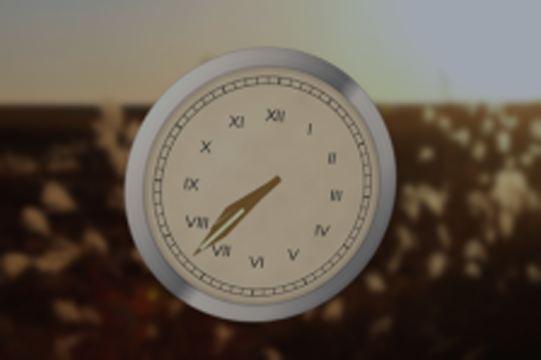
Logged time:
7h37
